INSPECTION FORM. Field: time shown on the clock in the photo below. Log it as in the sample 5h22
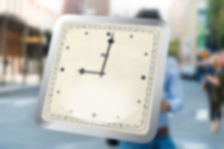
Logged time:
9h01
